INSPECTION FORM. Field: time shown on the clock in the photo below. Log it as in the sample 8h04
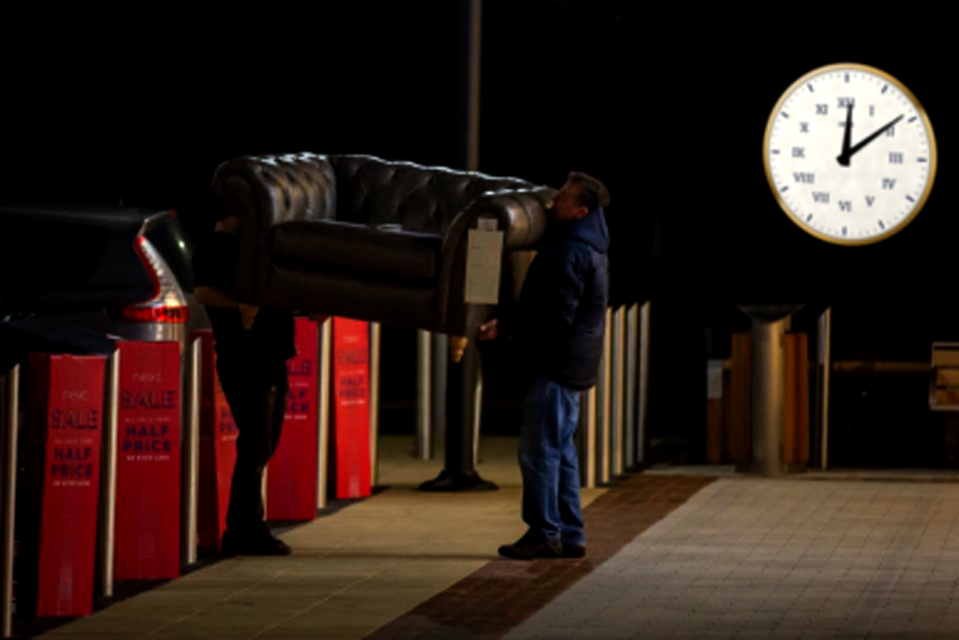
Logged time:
12h09
